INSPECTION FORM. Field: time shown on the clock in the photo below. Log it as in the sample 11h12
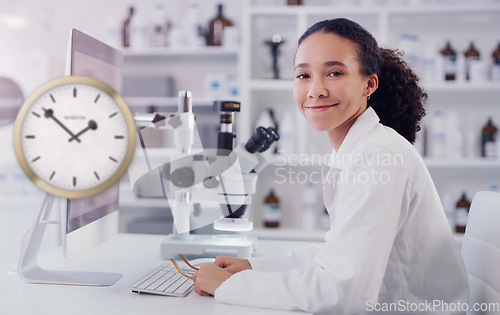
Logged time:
1h52
